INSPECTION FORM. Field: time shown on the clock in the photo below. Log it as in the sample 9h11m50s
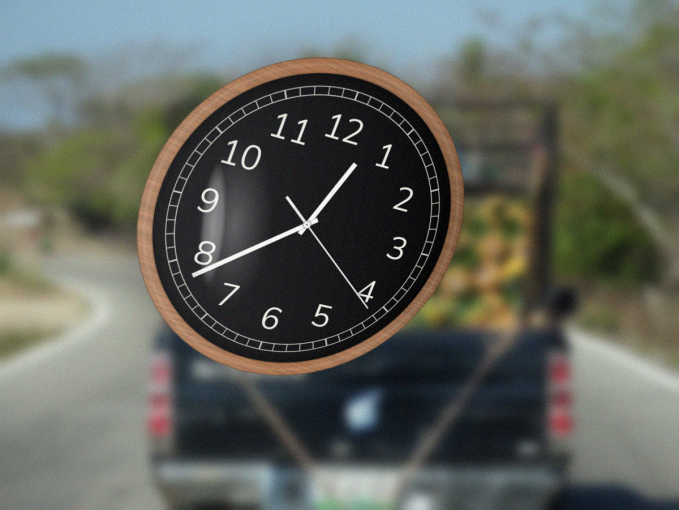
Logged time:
12h38m21s
